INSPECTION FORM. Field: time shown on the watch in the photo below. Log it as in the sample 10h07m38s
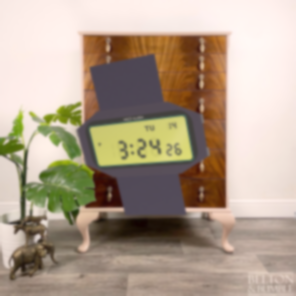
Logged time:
3h24m26s
